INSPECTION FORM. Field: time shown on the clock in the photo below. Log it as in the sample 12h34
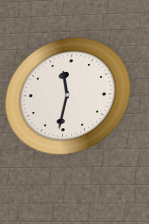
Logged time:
11h31
